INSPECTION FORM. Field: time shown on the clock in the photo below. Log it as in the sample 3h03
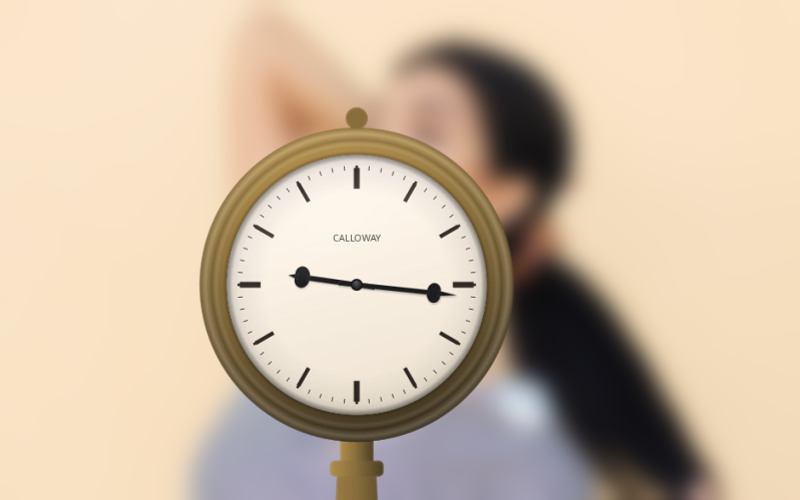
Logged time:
9h16
